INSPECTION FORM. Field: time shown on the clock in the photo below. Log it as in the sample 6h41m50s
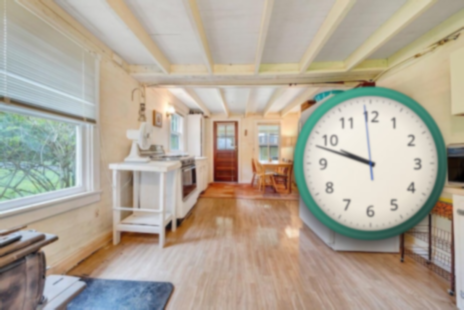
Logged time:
9h47m59s
